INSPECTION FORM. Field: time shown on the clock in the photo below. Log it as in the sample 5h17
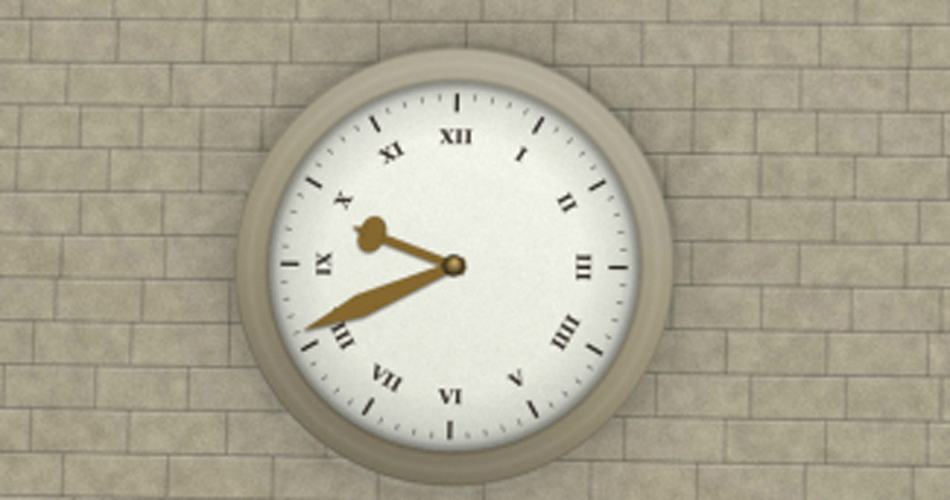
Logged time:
9h41
